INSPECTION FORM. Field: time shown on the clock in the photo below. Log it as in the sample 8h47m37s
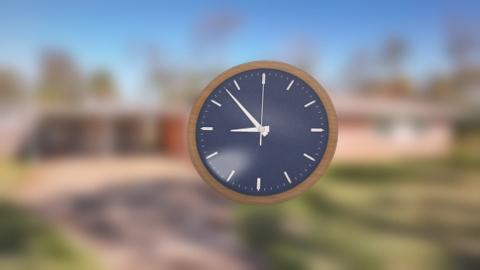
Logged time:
8h53m00s
